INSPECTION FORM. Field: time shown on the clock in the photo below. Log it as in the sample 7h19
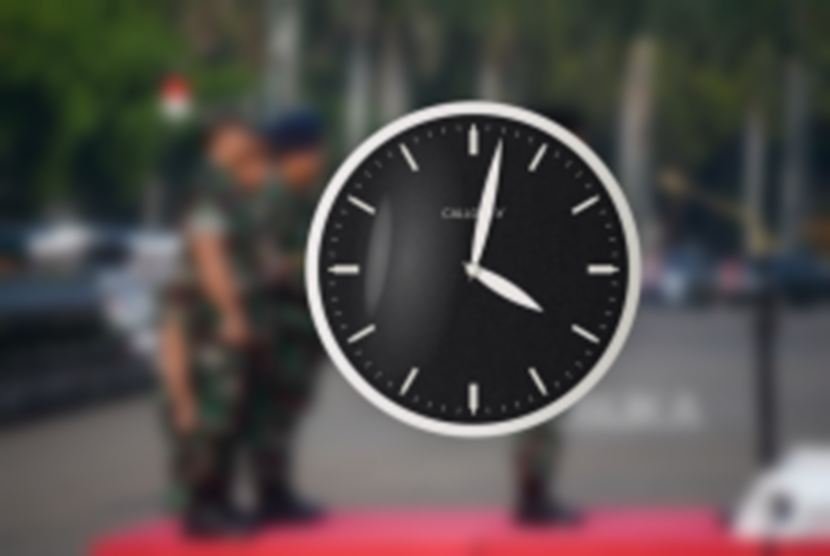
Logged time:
4h02
